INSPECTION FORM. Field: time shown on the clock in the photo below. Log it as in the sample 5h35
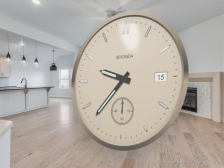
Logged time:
9h37
